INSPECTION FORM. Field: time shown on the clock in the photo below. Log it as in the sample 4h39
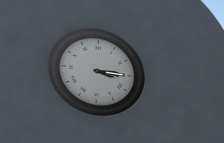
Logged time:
3h15
